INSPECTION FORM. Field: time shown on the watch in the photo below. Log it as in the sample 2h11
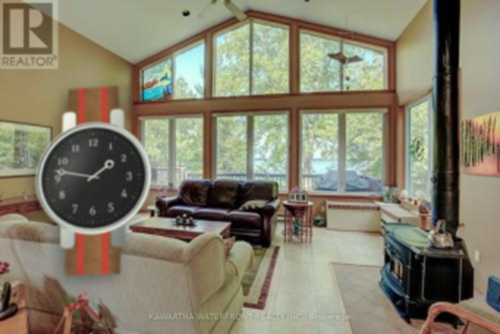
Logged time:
1h47
